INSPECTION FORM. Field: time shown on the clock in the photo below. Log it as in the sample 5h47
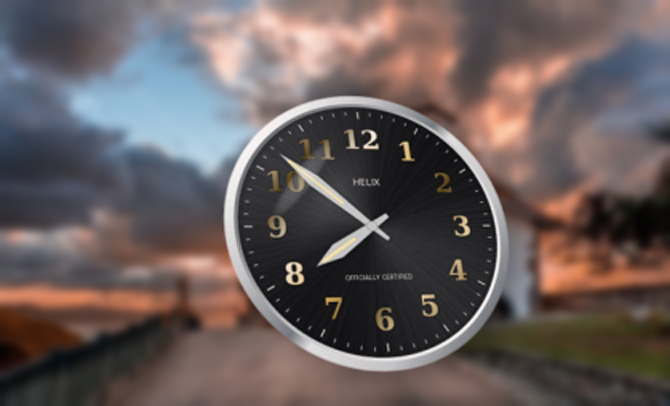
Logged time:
7h52
